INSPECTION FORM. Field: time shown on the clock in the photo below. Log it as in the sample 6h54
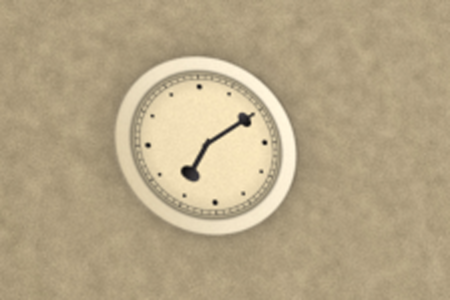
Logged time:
7h10
